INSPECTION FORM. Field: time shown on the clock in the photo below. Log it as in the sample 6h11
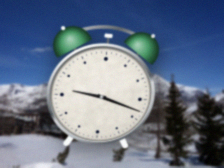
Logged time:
9h18
